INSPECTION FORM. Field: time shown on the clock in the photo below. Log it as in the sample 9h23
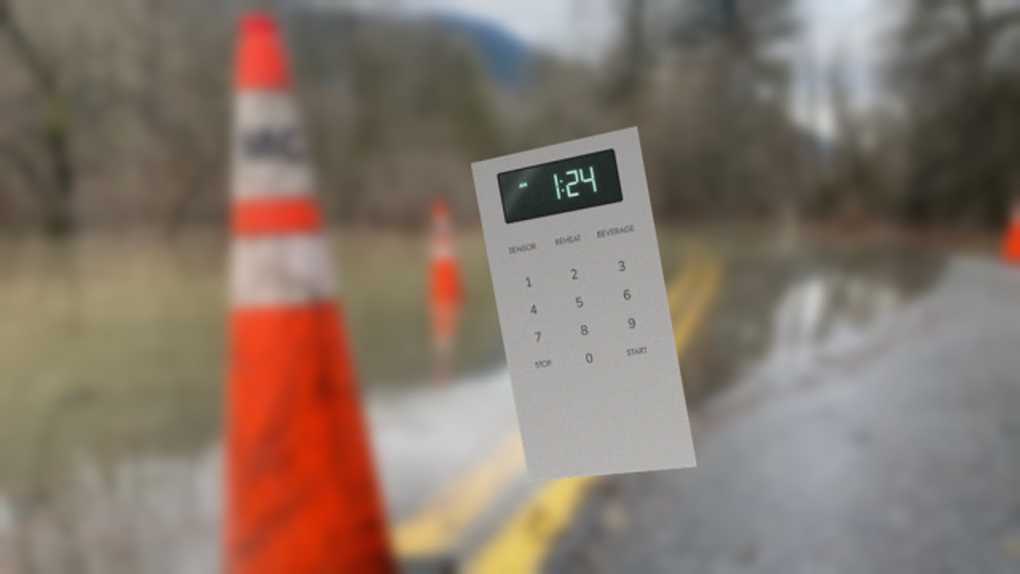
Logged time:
1h24
